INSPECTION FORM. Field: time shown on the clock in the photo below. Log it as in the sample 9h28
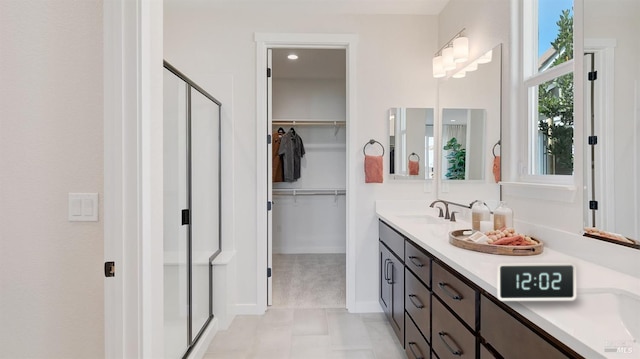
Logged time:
12h02
